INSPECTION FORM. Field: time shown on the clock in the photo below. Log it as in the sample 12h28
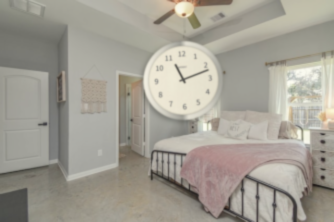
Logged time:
11h12
